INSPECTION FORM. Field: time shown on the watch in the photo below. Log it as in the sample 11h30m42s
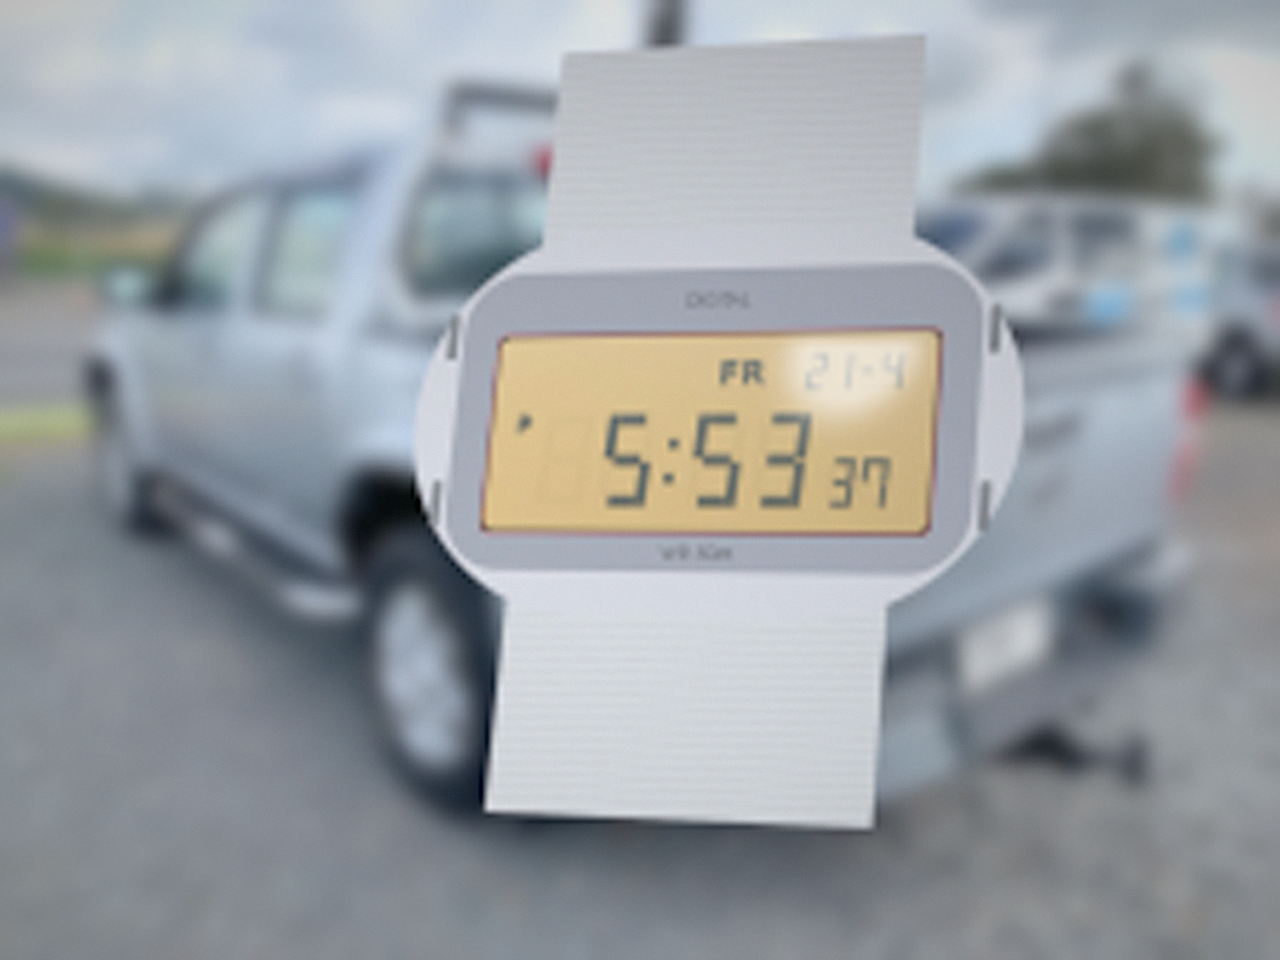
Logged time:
5h53m37s
